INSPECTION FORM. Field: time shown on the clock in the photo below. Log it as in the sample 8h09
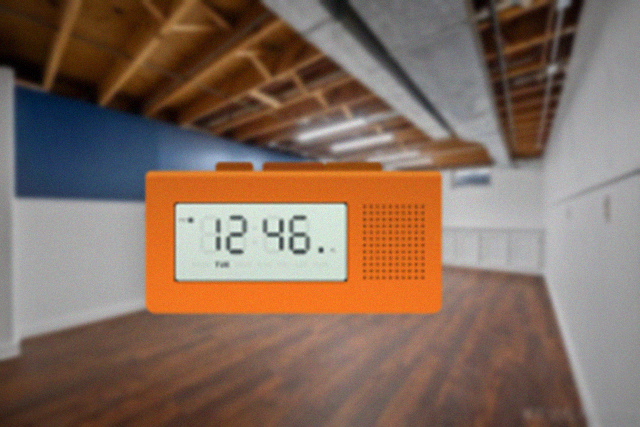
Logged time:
12h46
